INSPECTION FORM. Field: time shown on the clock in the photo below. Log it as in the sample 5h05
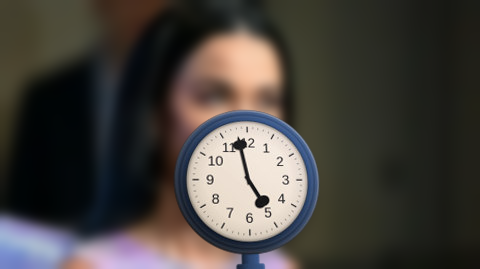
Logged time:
4h58
